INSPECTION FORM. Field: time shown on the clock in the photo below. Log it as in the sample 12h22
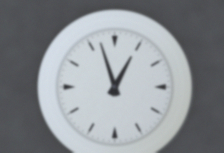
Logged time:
12h57
